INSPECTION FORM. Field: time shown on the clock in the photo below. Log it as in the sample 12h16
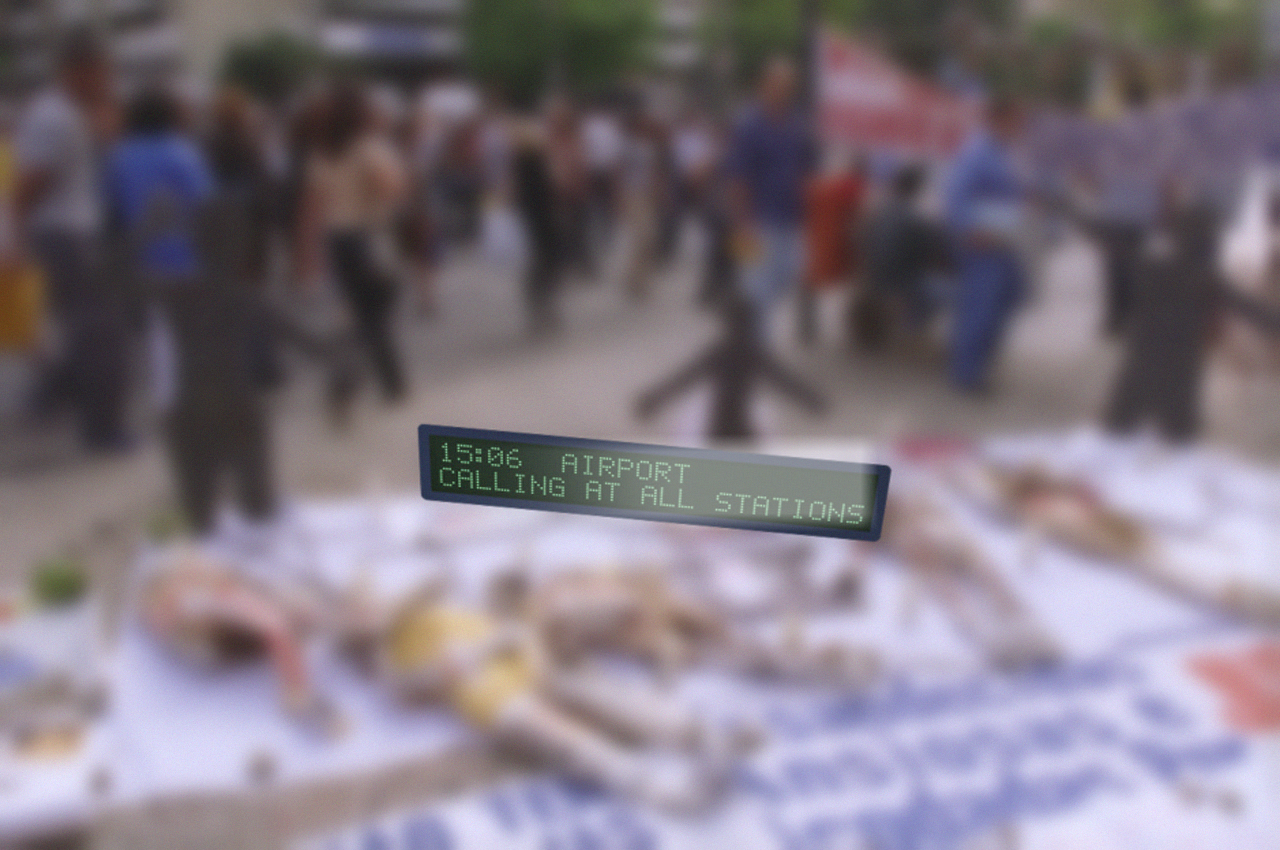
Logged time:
15h06
